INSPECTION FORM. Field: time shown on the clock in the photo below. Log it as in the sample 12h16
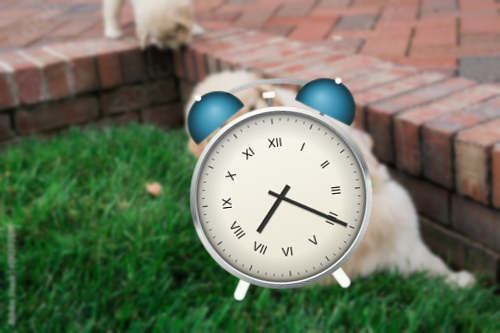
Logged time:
7h20
